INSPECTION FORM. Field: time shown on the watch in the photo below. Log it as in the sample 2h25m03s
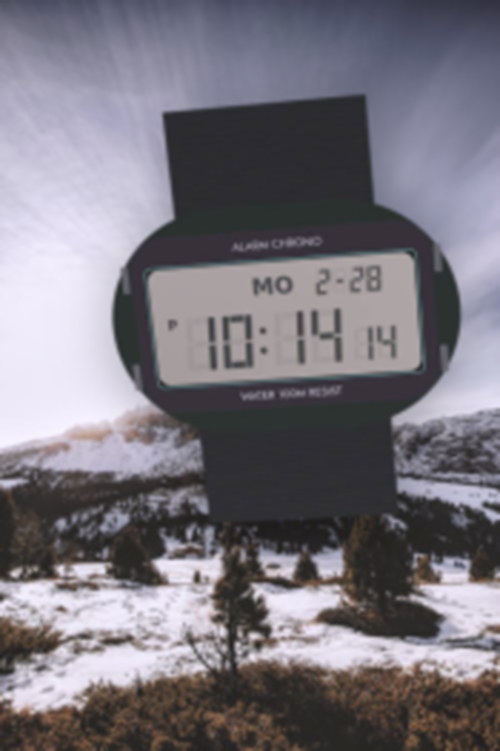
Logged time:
10h14m14s
